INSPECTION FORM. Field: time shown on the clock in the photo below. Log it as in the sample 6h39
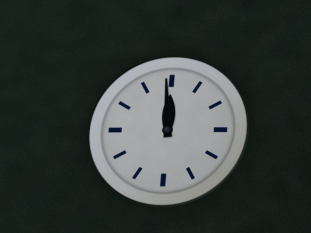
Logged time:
11h59
